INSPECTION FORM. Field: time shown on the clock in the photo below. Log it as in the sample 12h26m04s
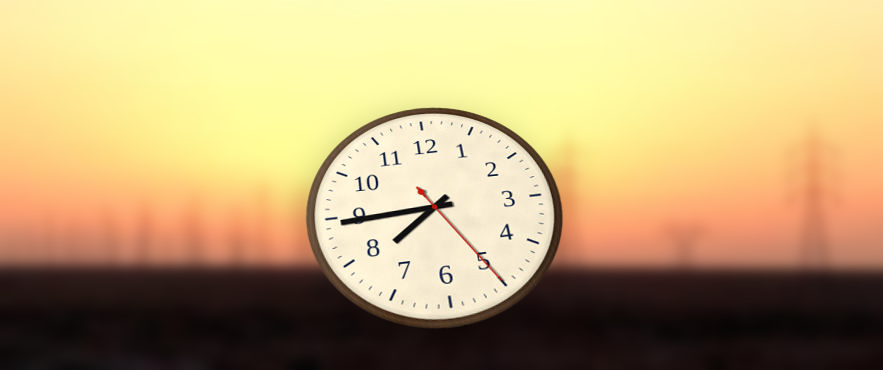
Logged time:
7h44m25s
